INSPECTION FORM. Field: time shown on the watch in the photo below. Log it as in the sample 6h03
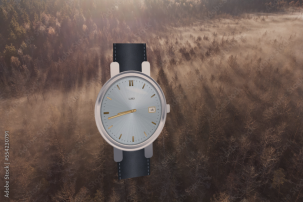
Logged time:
8h43
